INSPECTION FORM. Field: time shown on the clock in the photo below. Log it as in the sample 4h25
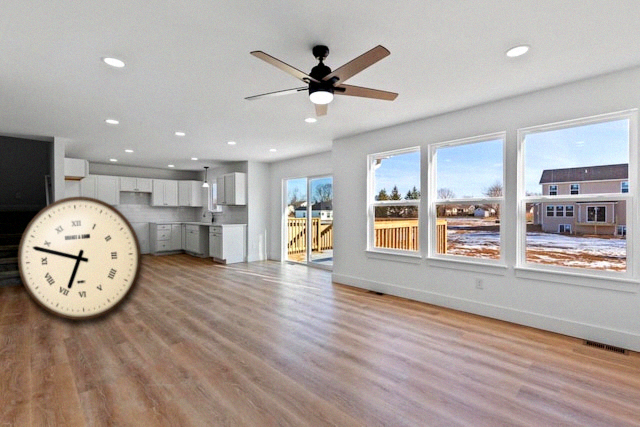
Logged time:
6h48
